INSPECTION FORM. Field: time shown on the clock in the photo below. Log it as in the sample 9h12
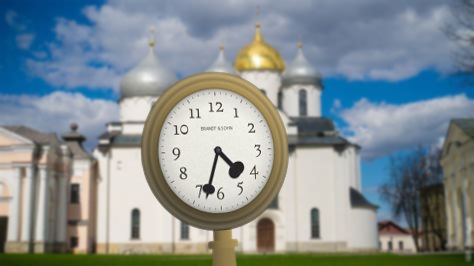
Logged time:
4h33
